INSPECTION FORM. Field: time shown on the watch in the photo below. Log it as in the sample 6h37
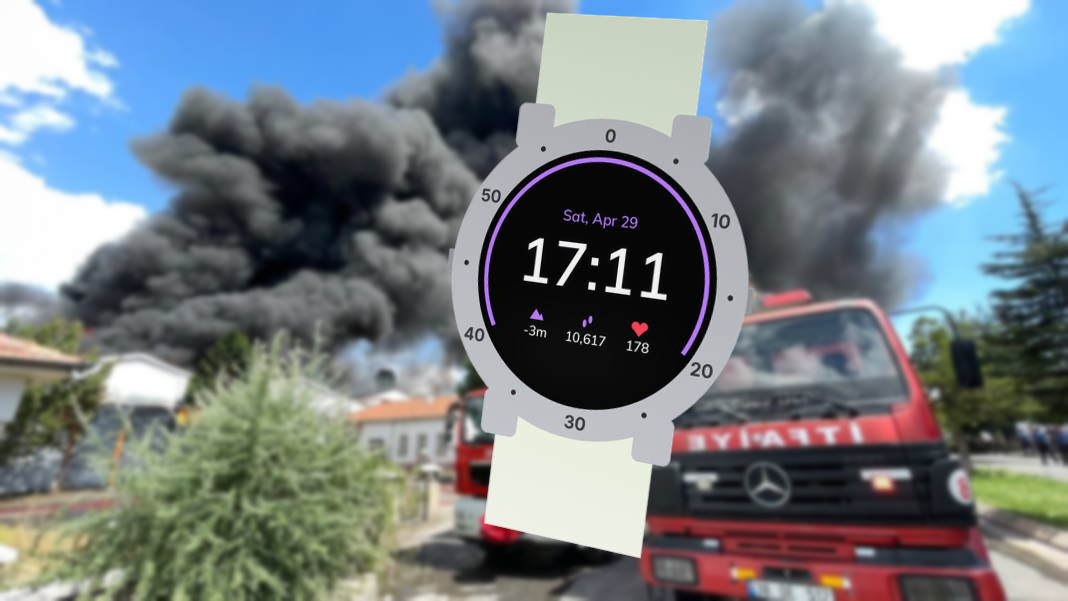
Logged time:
17h11
